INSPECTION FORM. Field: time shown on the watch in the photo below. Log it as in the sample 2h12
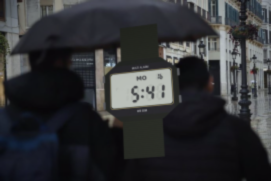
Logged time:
5h41
